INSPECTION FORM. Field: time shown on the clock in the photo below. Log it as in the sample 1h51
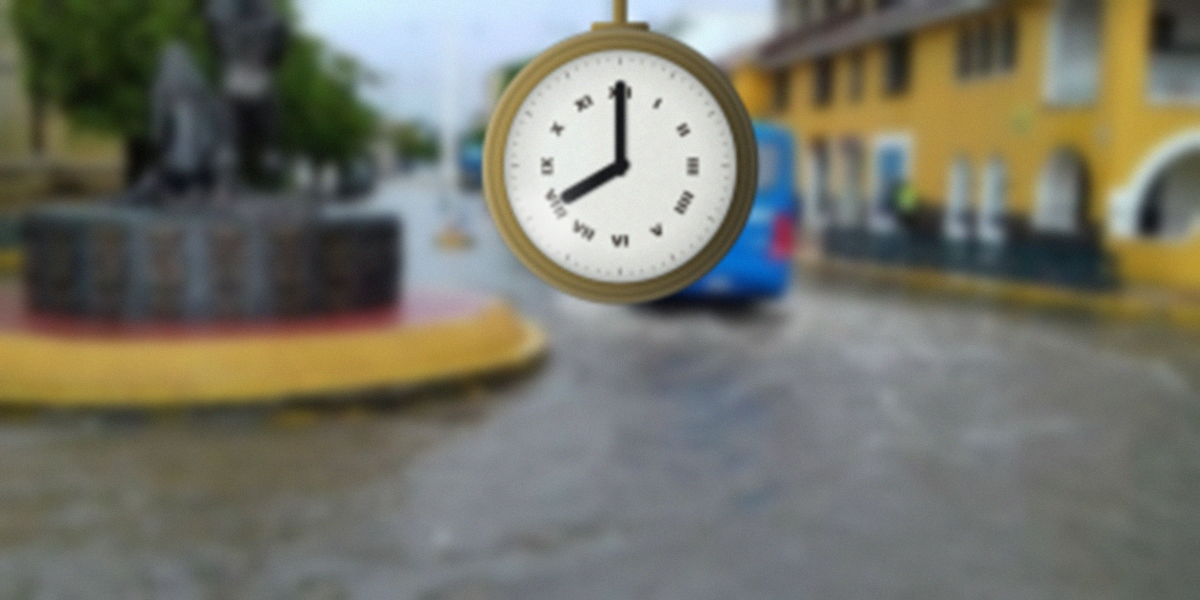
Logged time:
8h00
